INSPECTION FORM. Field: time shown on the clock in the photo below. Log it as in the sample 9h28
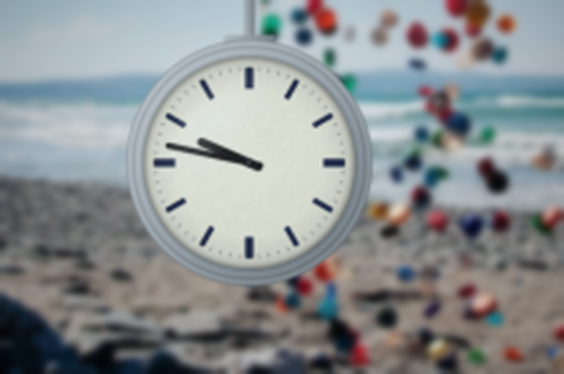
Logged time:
9h47
